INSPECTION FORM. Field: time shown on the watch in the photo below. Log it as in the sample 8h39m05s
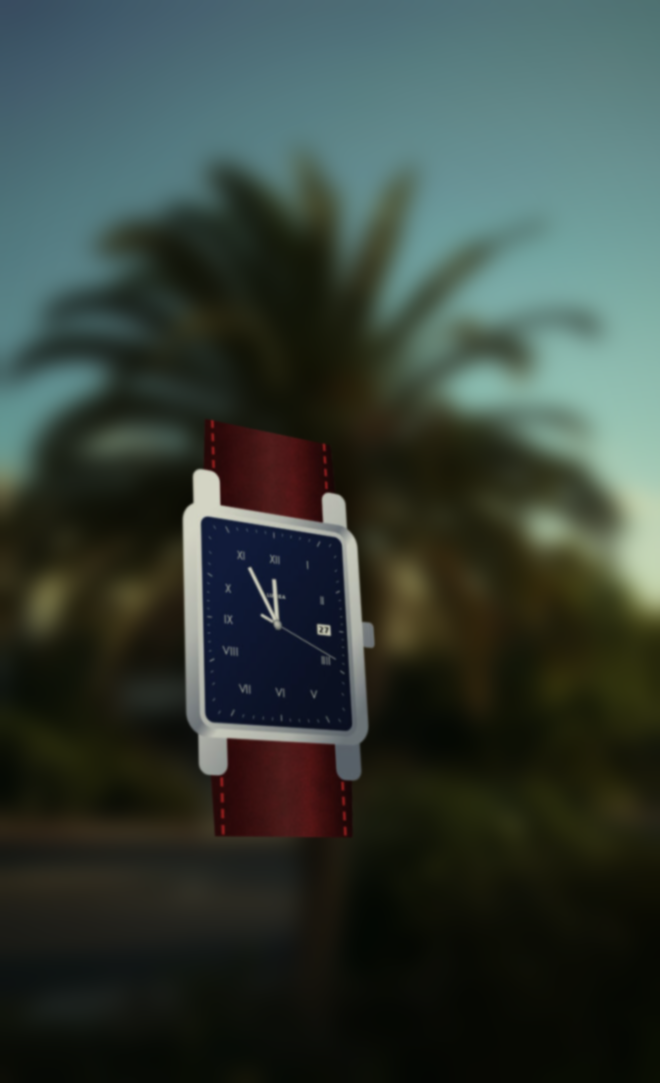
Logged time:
11h55m19s
